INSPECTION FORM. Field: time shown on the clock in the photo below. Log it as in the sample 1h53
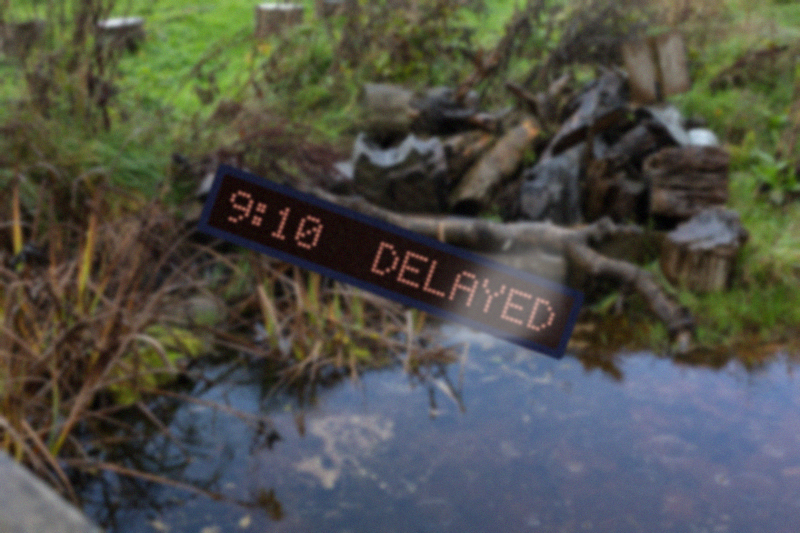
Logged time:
9h10
